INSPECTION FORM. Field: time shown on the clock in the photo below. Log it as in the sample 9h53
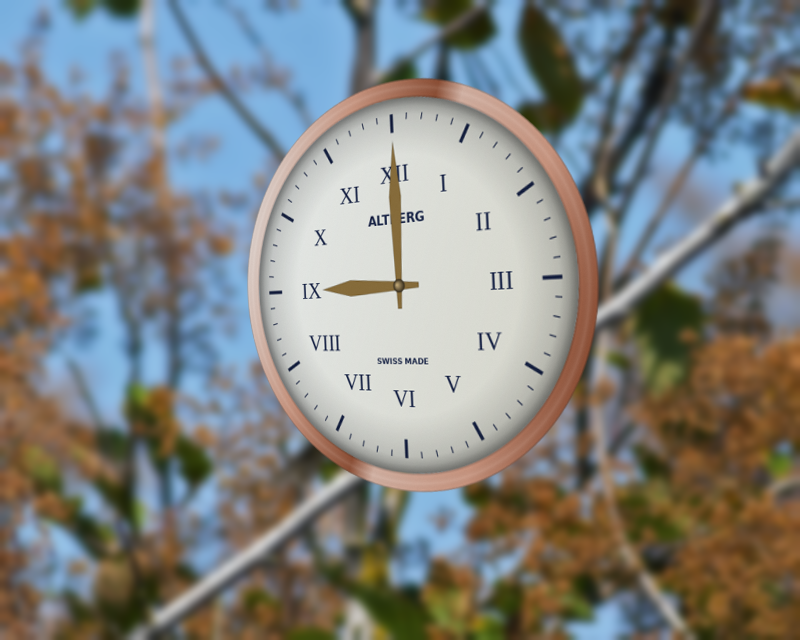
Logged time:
9h00
